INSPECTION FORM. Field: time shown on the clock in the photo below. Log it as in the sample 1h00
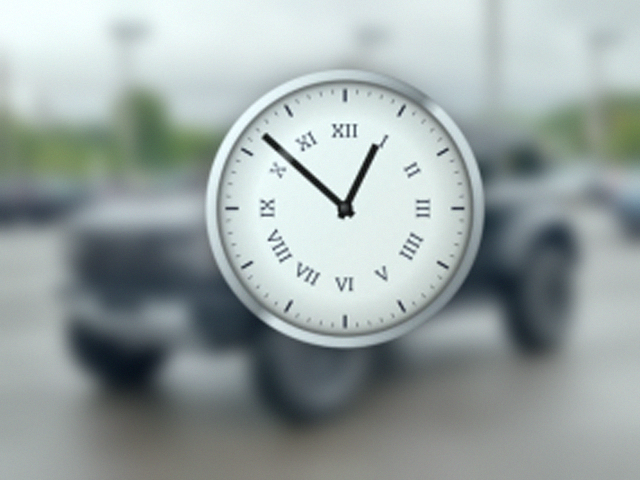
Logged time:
12h52
